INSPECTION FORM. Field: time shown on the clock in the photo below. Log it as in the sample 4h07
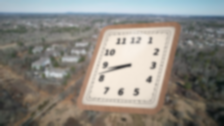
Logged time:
8h42
